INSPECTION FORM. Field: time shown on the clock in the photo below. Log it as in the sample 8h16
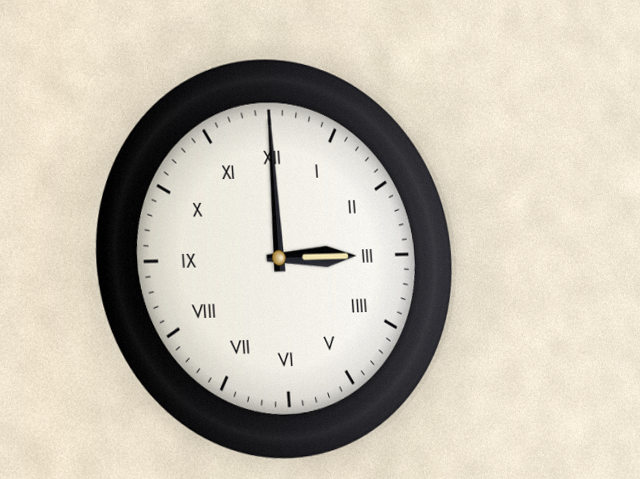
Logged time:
3h00
